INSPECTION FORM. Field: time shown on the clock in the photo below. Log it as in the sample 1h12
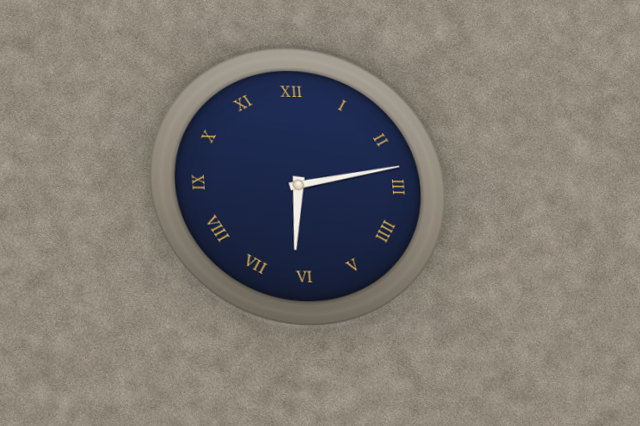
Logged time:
6h13
